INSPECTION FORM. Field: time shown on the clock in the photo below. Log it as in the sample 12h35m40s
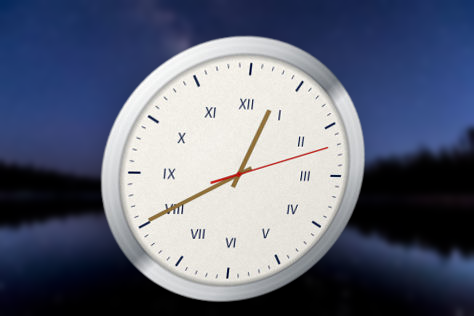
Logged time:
12h40m12s
